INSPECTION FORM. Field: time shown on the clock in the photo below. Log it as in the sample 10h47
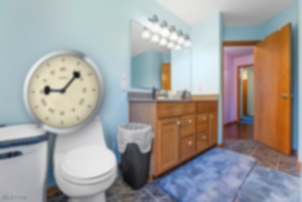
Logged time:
9h07
